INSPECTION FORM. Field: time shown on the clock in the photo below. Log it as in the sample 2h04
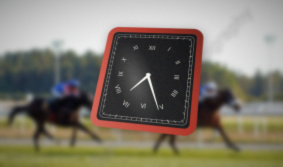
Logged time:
7h26
